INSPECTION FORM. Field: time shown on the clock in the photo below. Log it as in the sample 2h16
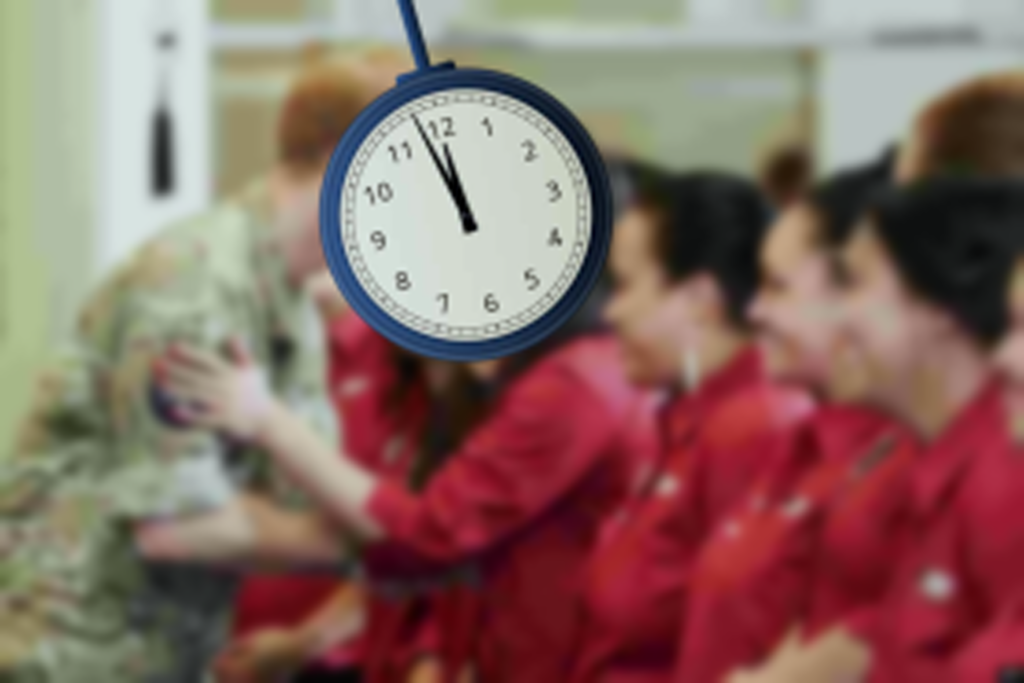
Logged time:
11h58
